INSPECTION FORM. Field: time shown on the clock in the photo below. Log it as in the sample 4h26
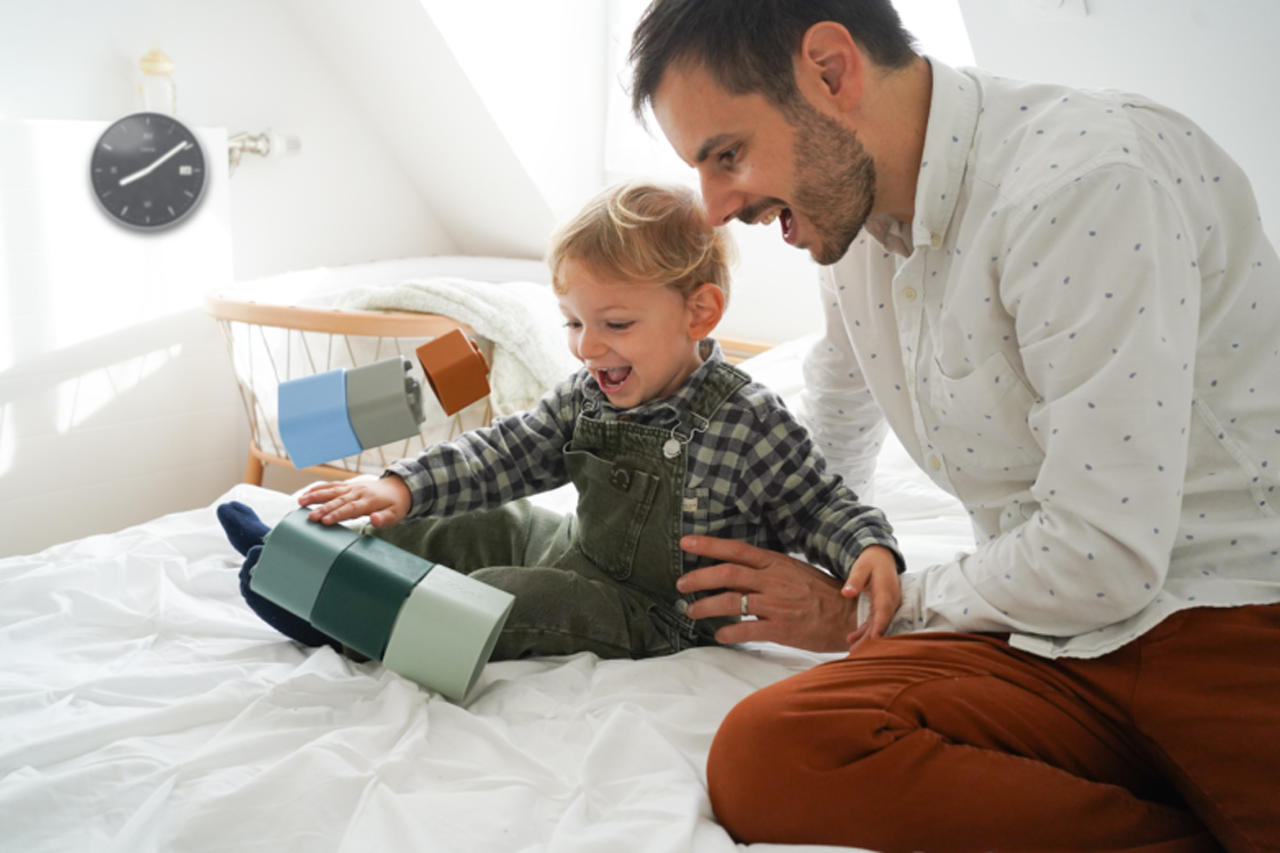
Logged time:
8h09
